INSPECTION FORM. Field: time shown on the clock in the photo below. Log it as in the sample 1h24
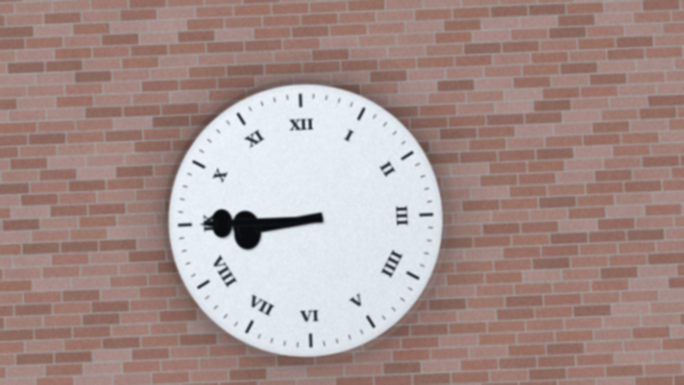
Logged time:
8h45
